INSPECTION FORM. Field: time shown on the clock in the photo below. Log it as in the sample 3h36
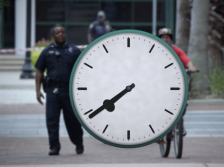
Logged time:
7h39
